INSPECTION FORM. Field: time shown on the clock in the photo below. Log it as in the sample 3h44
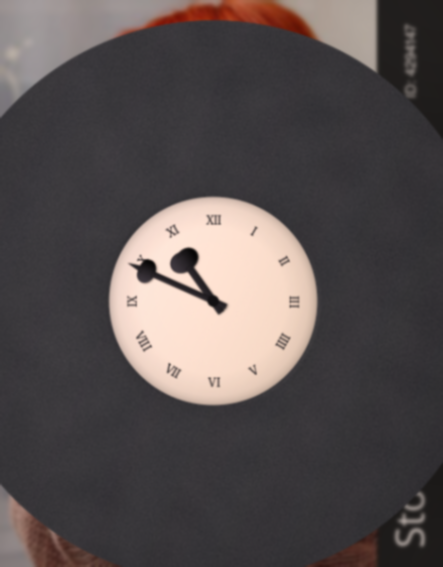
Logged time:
10h49
